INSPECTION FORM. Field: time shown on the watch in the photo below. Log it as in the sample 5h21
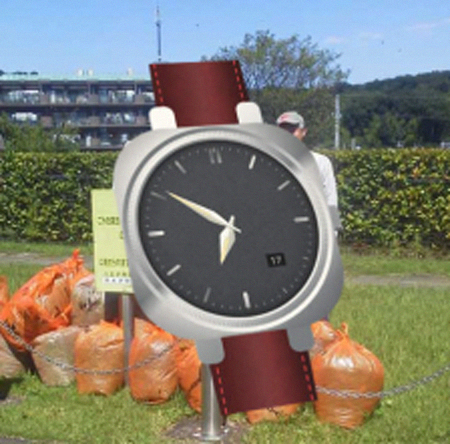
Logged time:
6h51
